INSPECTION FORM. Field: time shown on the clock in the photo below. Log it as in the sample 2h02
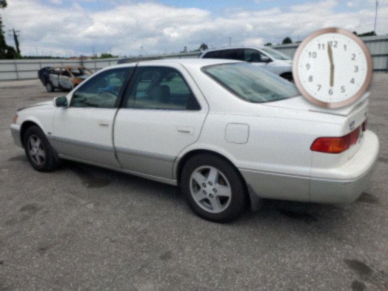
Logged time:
5h58
